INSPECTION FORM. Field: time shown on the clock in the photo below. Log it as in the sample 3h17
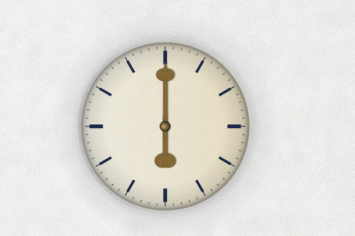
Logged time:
6h00
